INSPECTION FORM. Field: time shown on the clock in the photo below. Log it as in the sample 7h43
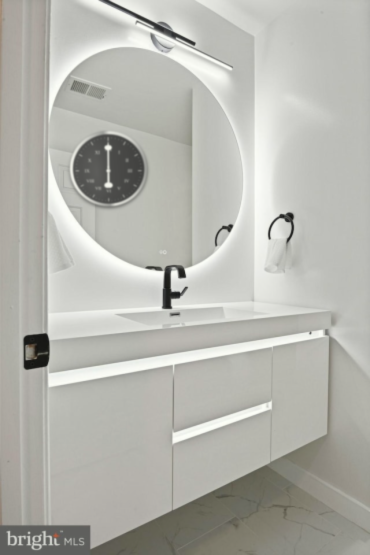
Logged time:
6h00
